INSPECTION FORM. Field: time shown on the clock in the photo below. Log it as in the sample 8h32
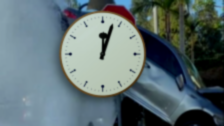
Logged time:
12h03
